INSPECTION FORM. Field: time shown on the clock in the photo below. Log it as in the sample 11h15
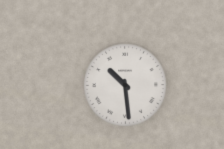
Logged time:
10h29
